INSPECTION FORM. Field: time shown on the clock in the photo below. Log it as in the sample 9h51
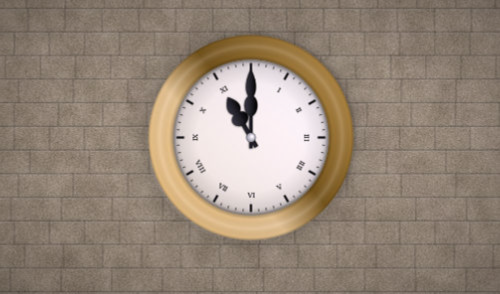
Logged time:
11h00
